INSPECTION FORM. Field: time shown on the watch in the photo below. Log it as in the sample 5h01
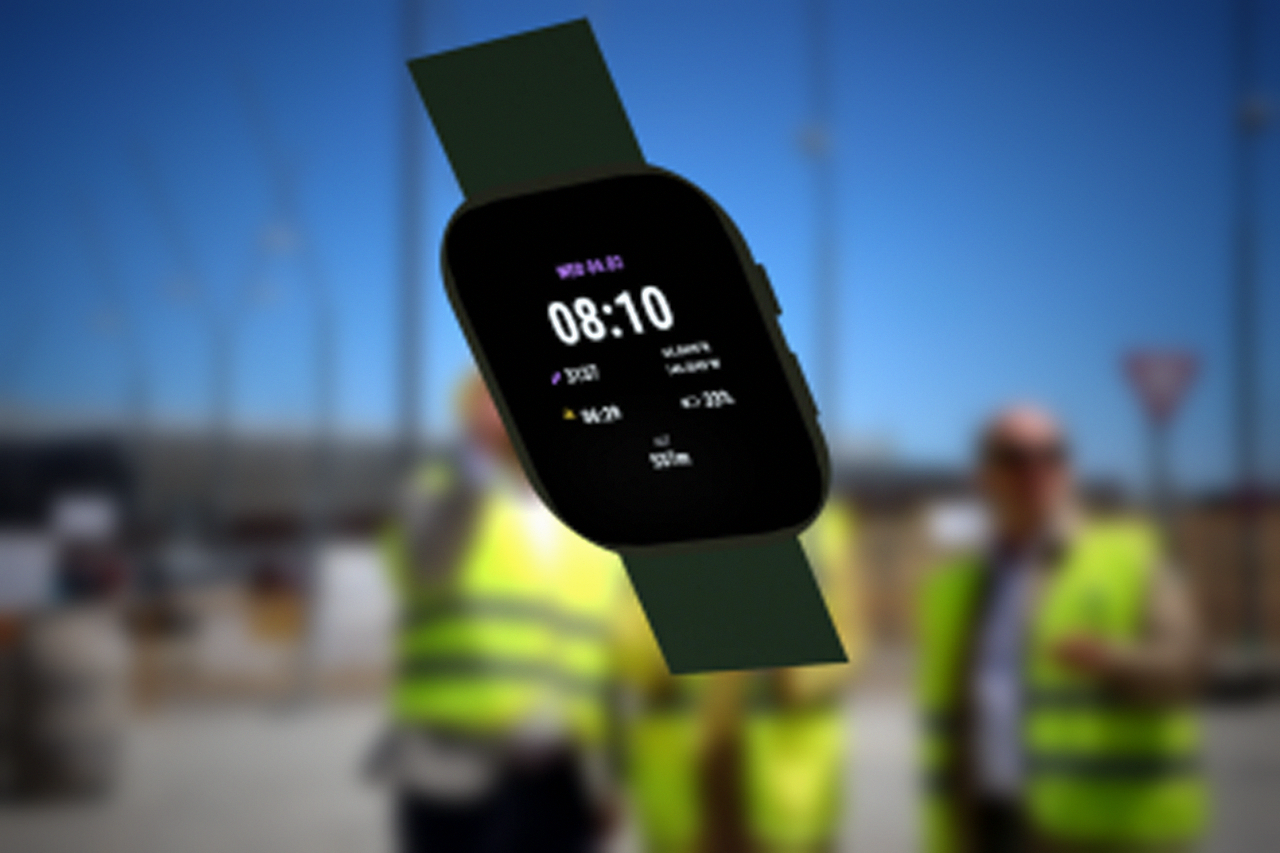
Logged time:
8h10
